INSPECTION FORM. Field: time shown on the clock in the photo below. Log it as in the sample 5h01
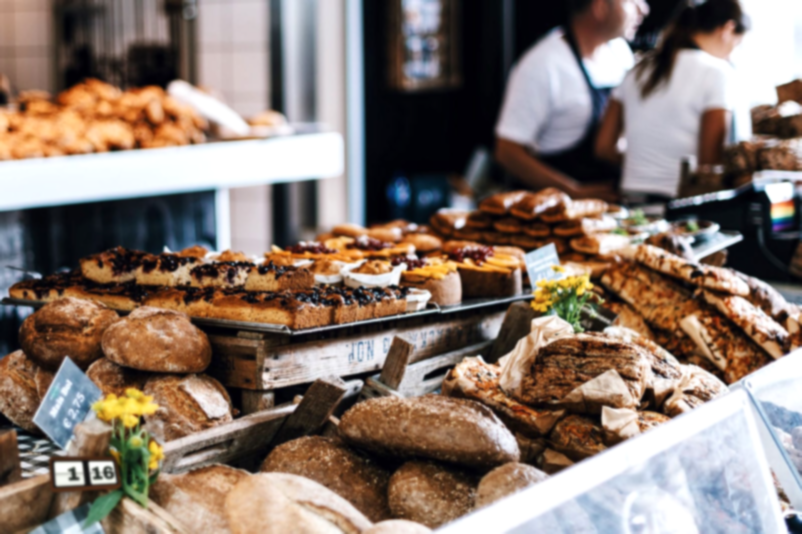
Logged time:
1h16
